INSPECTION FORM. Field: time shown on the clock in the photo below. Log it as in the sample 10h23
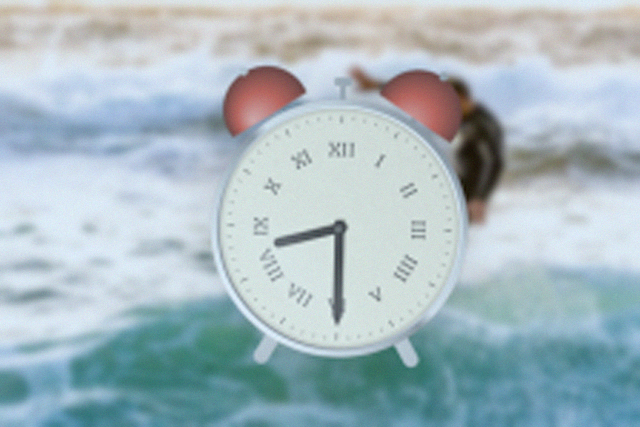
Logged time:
8h30
